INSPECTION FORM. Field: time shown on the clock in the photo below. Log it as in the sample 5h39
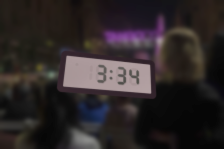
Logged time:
3h34
